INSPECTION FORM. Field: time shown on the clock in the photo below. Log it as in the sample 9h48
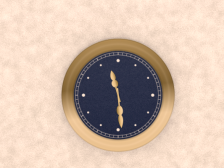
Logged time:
11h29
